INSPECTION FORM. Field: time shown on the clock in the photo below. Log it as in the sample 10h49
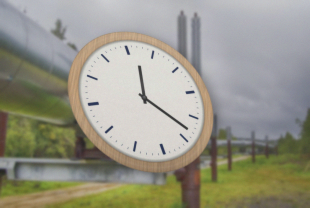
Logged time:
12h23
